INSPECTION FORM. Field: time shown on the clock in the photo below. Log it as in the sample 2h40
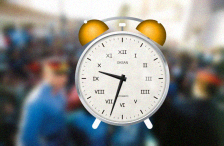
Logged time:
9h33
